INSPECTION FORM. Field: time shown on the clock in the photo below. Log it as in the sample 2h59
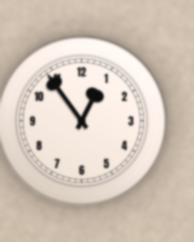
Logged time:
12h54
